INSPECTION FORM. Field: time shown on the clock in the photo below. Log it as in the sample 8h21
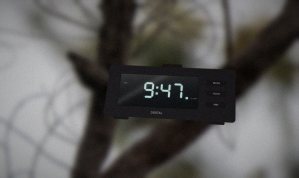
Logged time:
9h47
